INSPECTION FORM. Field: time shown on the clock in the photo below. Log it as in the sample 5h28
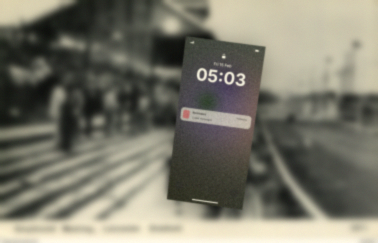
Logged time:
5h03
